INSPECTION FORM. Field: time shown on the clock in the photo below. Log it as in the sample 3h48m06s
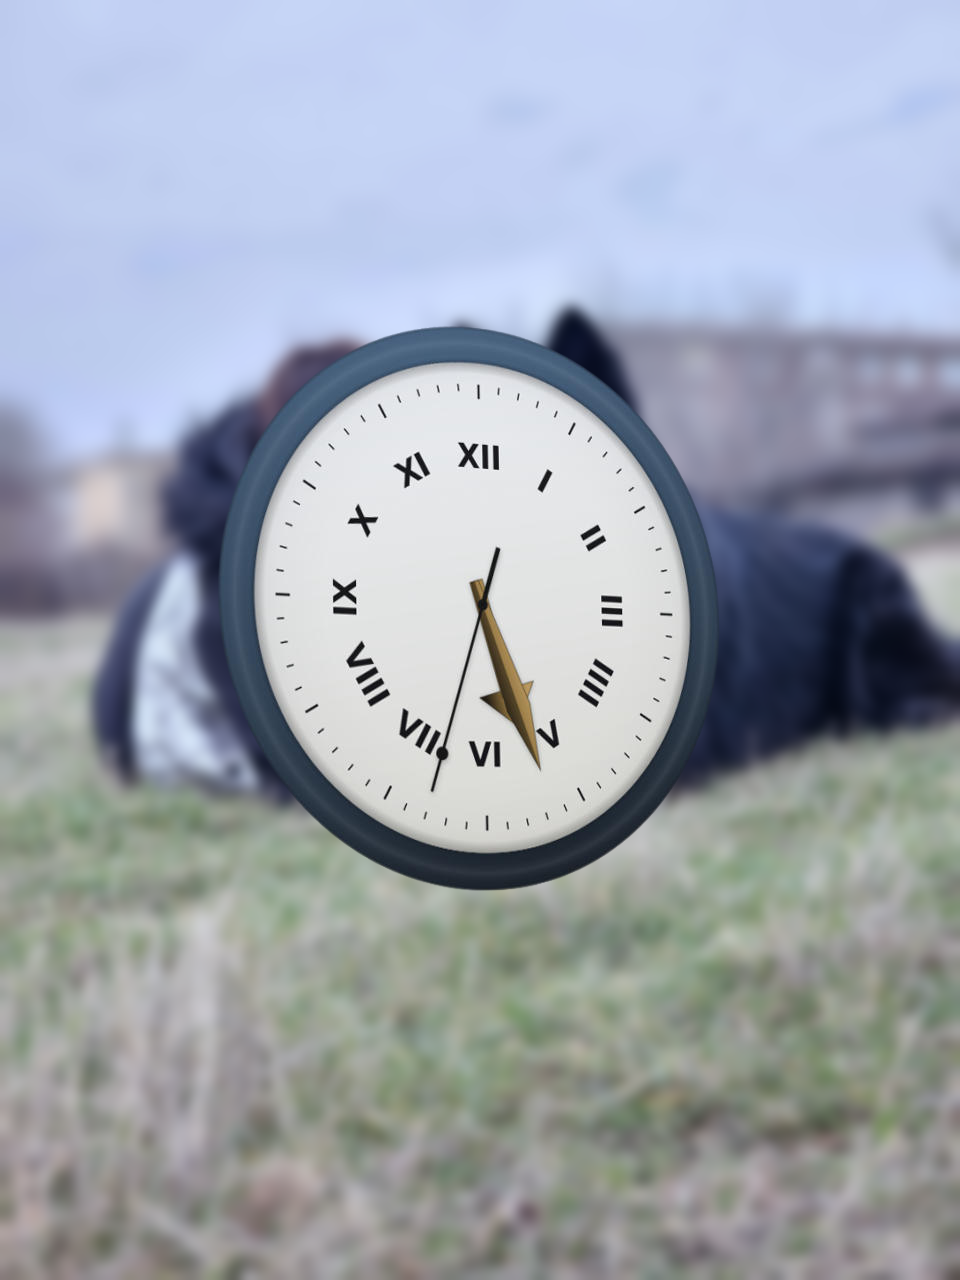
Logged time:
5h26m33s
